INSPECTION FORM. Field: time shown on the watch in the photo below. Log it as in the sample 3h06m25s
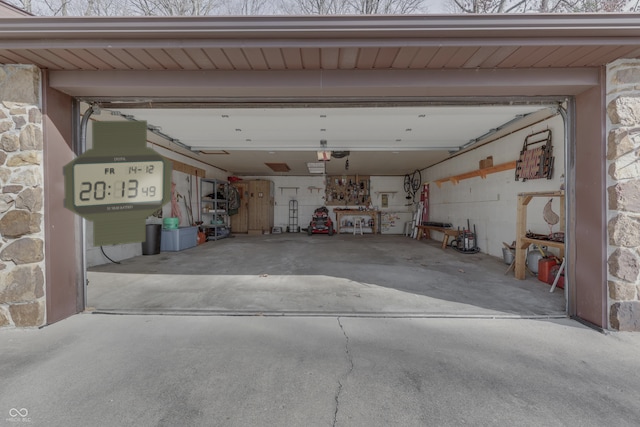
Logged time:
20h13m49s
